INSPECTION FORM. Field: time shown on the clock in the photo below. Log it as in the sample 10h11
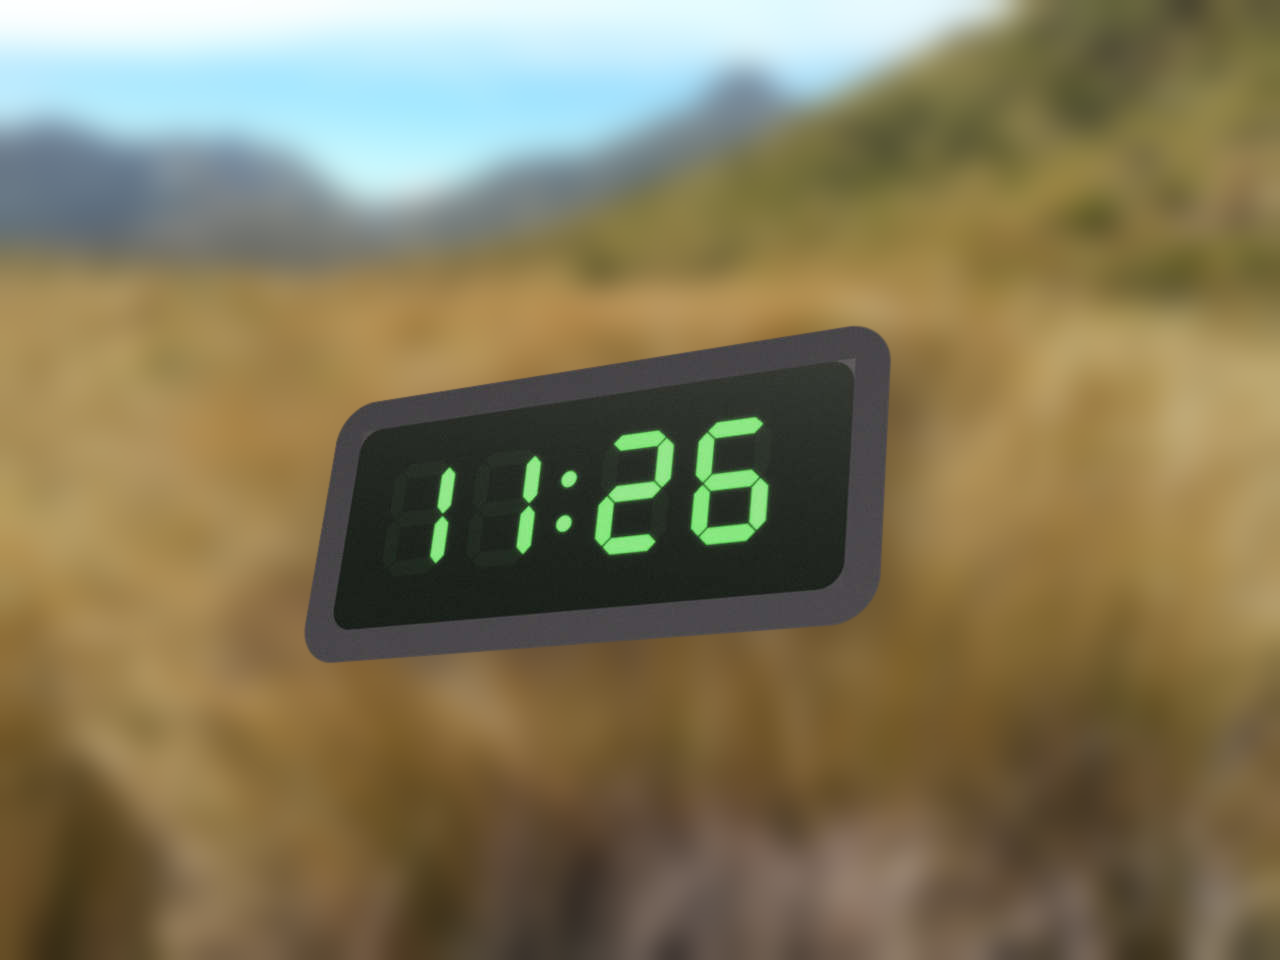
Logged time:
11h26
